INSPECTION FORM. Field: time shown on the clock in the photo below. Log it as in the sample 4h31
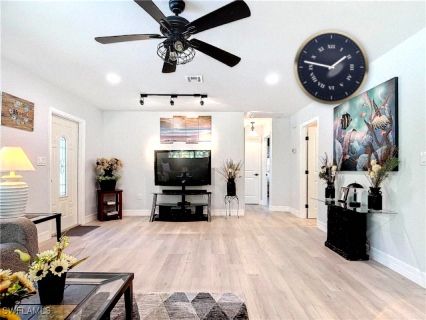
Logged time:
1h47
